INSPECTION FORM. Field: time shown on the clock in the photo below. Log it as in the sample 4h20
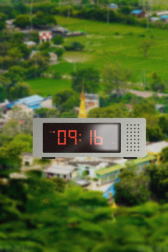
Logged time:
9h16
